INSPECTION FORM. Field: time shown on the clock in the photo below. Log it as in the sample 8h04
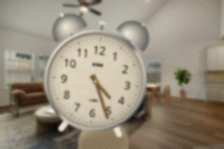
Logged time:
4h26
